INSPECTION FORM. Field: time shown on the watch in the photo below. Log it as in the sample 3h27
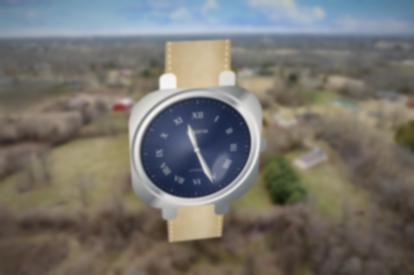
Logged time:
11h26
